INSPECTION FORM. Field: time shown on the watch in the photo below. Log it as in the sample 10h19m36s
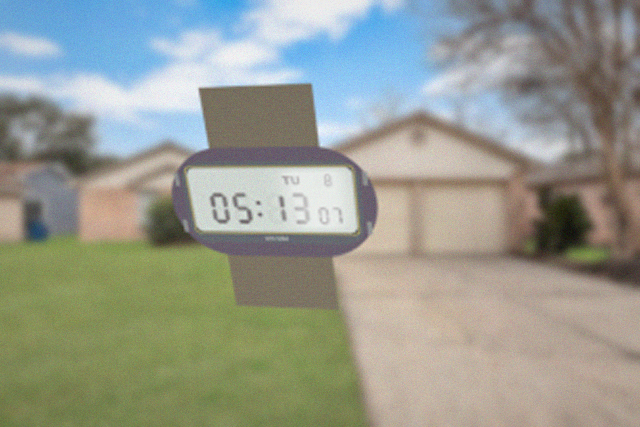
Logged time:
5h13m07s
